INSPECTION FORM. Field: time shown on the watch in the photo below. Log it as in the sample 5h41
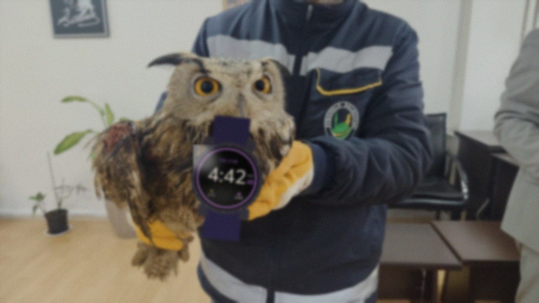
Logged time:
4h42
